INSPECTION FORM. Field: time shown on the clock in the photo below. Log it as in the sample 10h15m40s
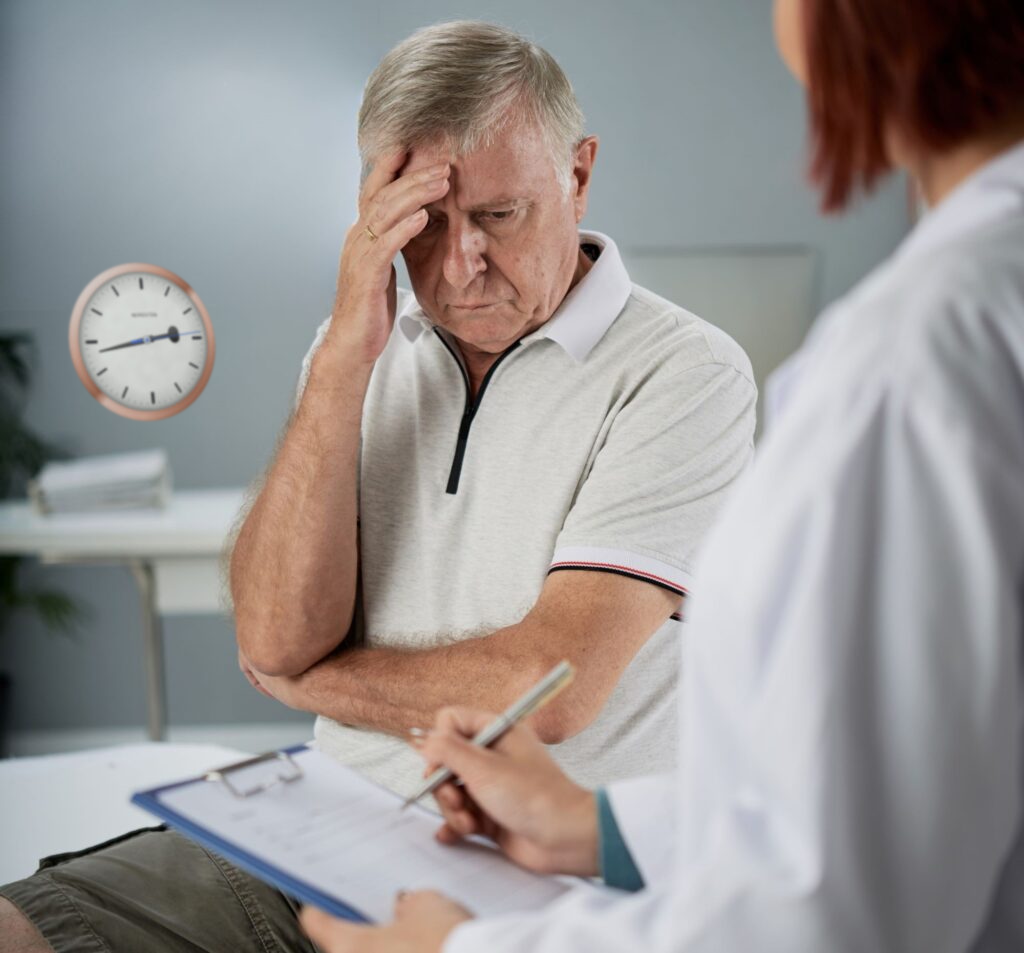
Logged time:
2h43m14s
